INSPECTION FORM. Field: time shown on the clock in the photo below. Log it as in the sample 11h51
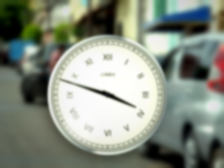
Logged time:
3h48
